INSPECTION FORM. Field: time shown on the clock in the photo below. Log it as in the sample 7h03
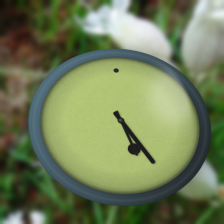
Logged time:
5h25
